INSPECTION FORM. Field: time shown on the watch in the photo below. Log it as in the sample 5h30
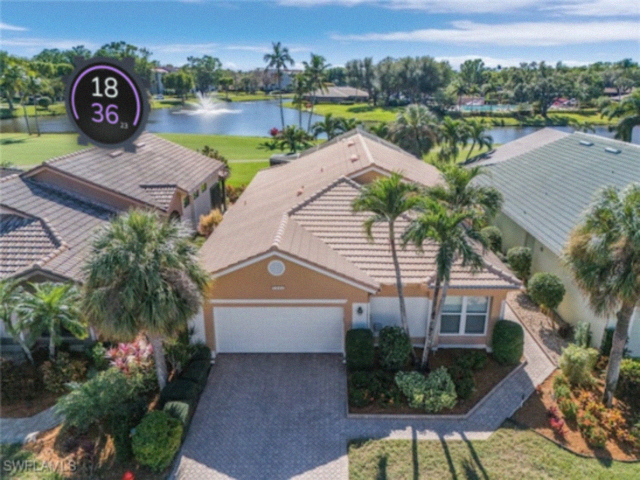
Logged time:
18h36
